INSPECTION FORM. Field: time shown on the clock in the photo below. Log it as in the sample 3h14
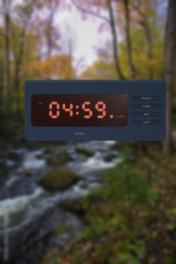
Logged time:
4h59
